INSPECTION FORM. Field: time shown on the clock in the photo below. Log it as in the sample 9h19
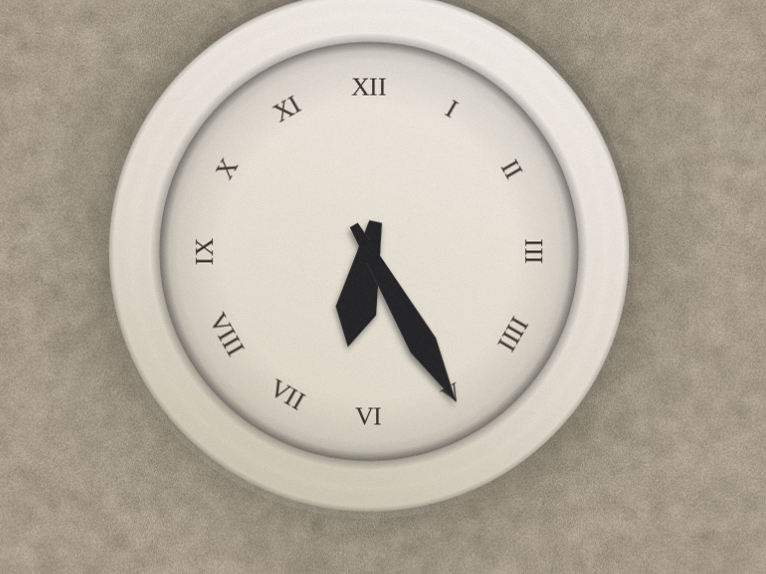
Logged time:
6h25
